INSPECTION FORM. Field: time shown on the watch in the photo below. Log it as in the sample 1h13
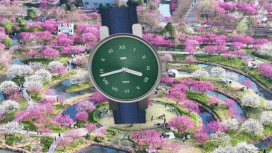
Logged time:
3h43
